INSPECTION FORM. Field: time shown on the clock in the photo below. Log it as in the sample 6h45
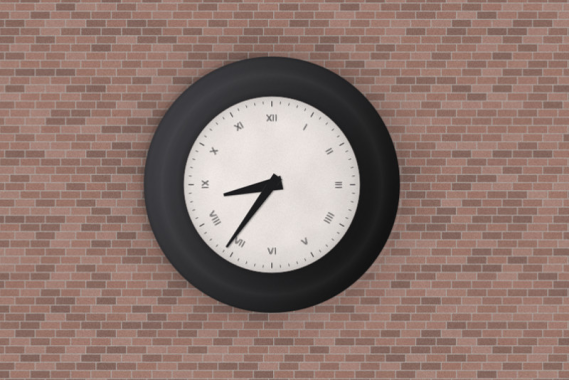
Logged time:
8h36
